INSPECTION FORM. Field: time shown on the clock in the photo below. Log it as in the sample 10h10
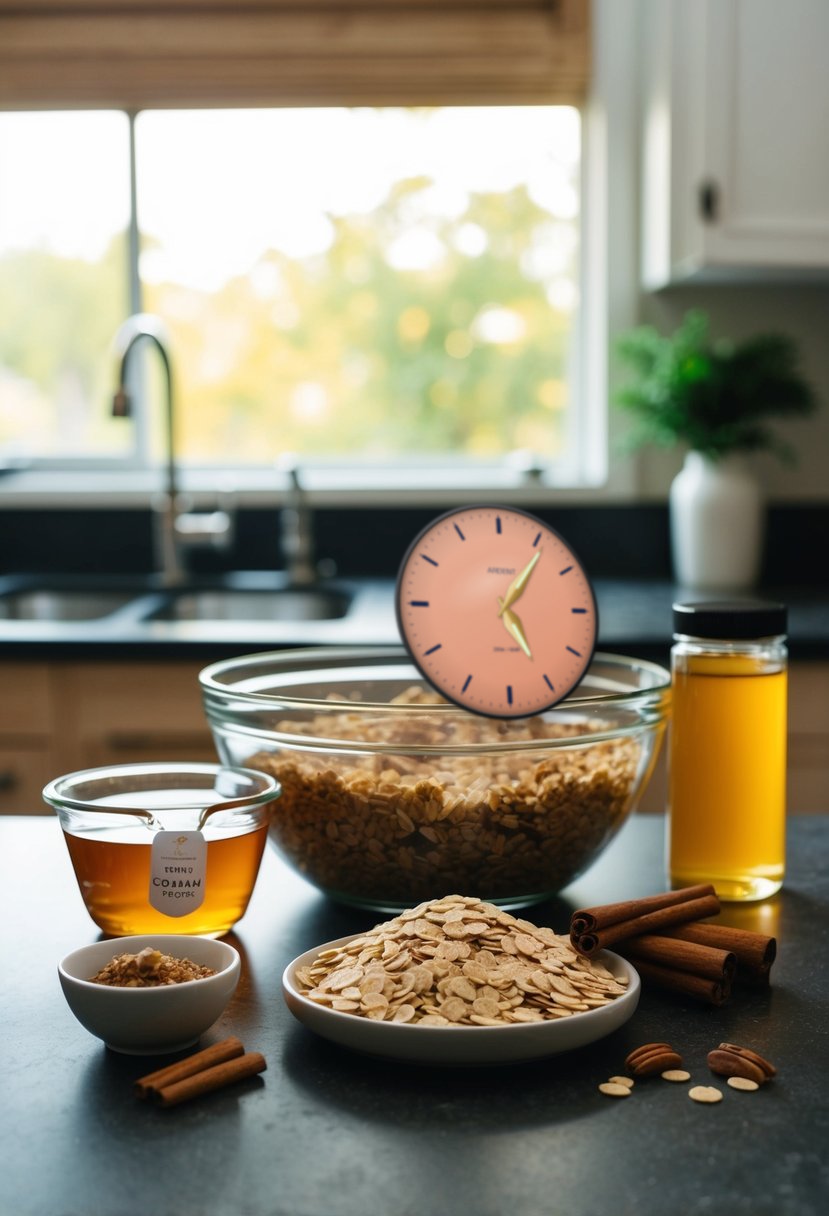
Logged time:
5h06
